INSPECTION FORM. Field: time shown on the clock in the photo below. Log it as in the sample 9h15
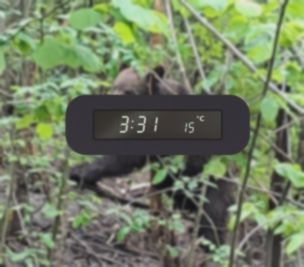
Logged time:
3h31
